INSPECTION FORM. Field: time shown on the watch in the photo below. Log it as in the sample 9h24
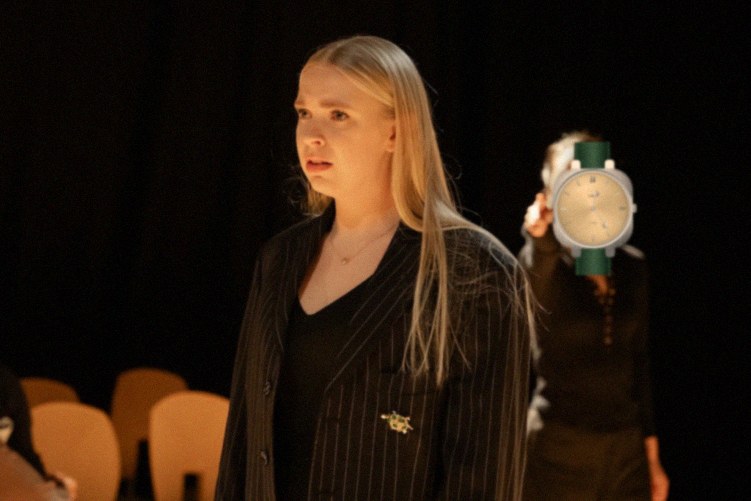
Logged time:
12h24
